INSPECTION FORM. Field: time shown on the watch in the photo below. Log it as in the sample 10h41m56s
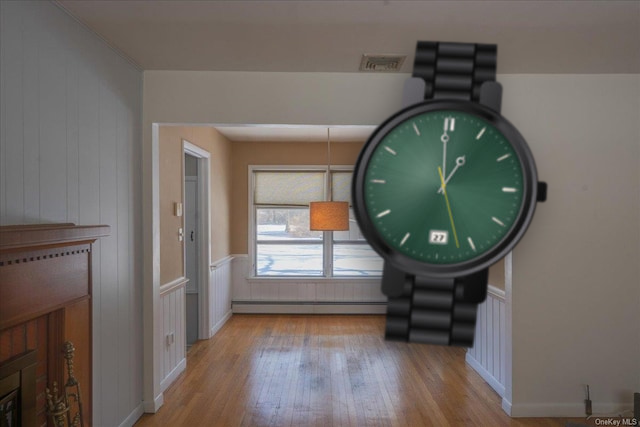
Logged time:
12h59m27s
